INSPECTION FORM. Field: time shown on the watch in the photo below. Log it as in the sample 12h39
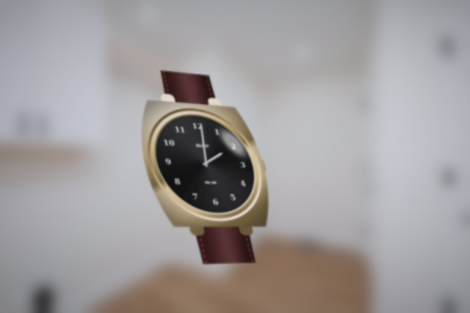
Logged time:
2h01
